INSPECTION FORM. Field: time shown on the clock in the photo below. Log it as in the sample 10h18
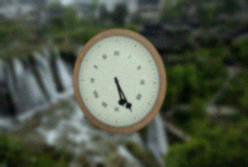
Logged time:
5h25
